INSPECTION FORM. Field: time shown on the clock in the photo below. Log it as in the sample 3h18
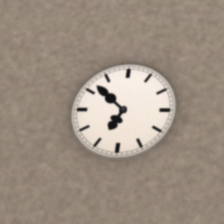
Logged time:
6h52
